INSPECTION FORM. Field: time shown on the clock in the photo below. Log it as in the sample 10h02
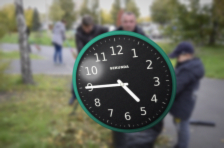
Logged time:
4h45
